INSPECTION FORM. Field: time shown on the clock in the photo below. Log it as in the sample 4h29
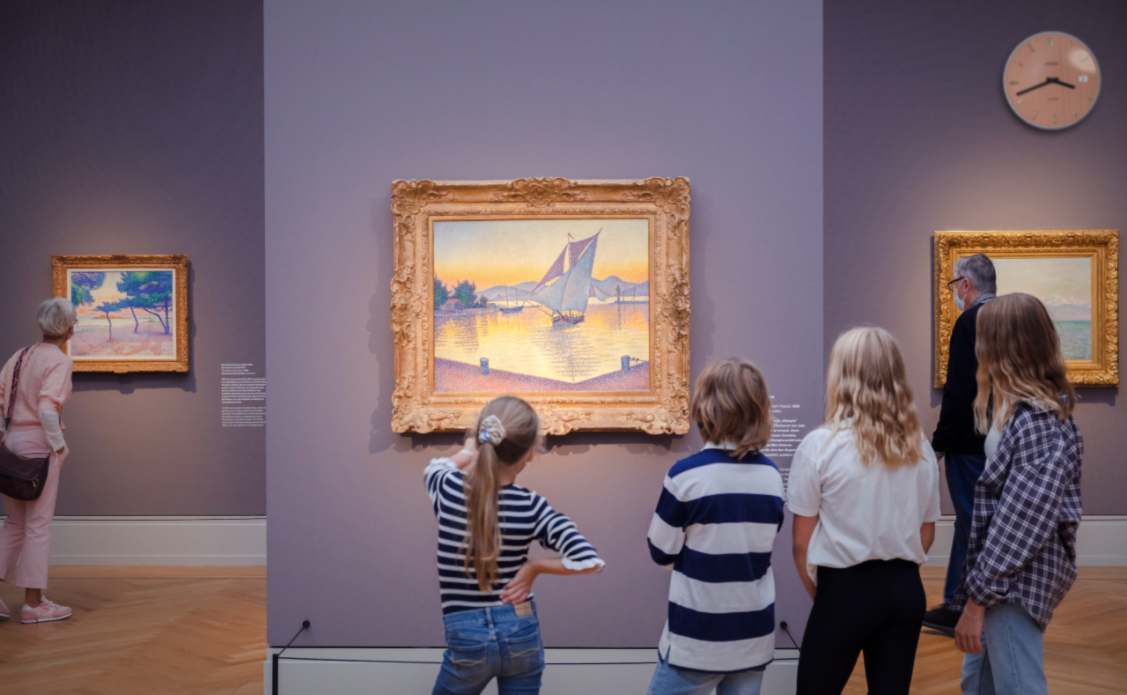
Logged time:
3h42
